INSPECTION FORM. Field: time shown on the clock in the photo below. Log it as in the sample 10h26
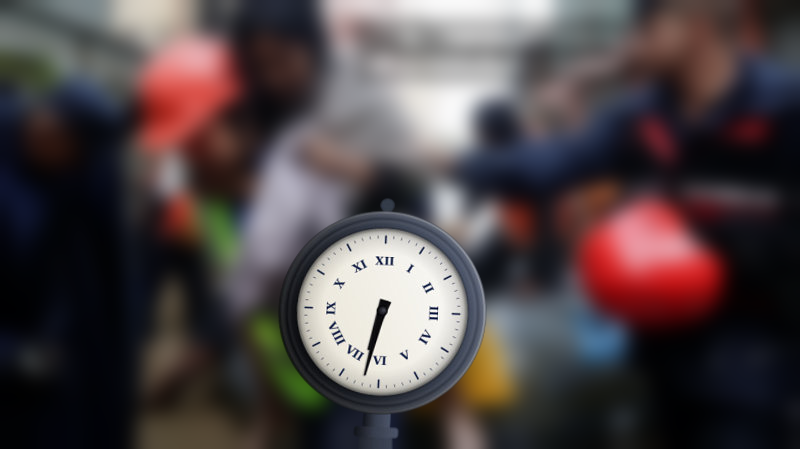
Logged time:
6h32
